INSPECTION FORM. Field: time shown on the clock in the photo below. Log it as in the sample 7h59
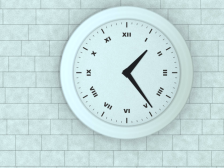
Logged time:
1h24
